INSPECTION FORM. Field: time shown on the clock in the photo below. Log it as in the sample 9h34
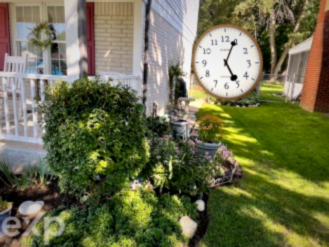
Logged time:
5h04
